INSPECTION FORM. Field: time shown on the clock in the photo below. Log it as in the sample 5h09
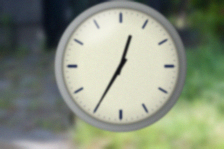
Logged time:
12h35
